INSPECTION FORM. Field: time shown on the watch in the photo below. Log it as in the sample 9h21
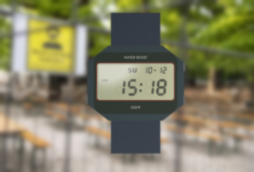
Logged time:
15h18
